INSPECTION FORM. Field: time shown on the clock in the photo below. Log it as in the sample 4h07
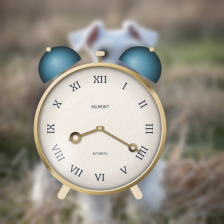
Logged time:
8h20
